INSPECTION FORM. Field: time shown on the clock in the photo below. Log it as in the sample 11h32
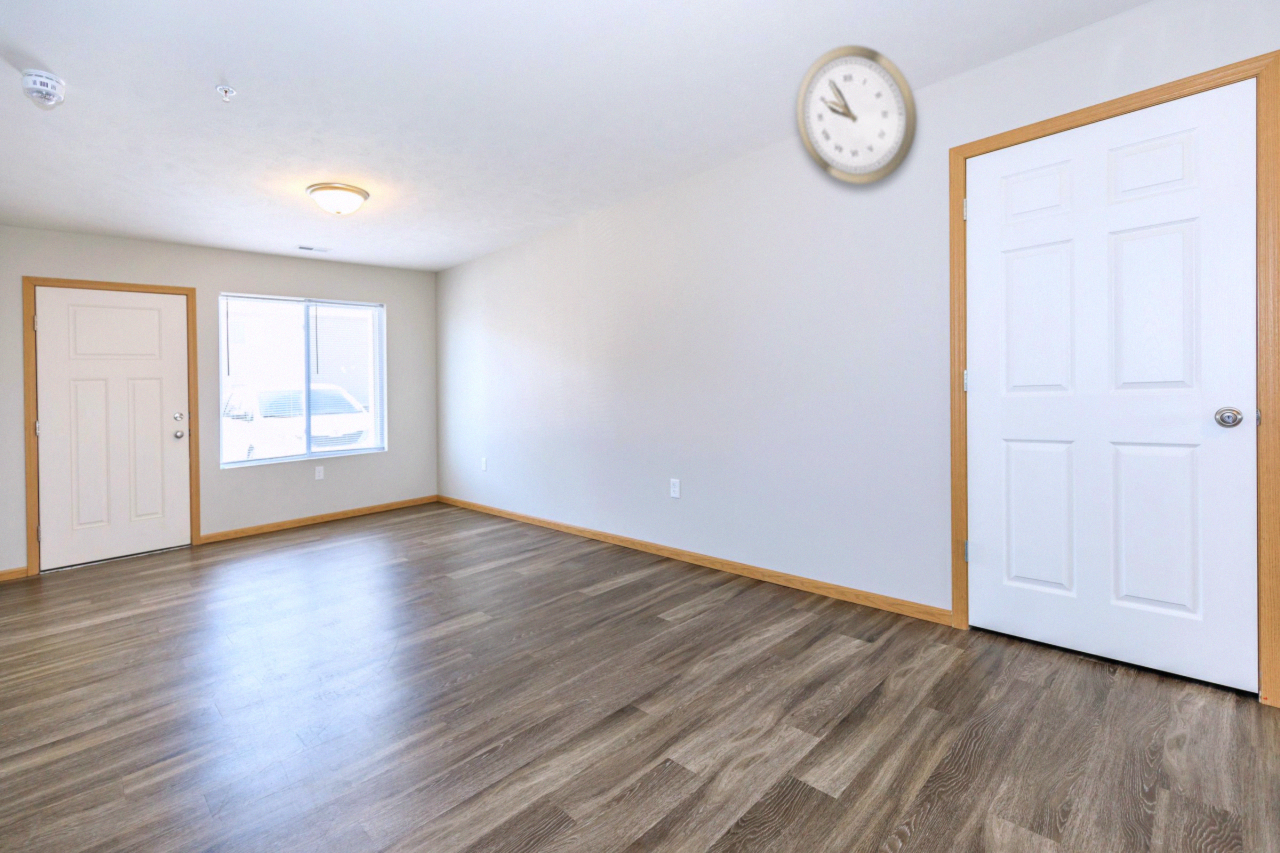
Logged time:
9h55
